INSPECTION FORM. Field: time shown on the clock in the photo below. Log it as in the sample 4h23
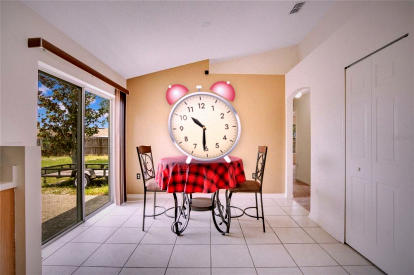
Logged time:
10h31
